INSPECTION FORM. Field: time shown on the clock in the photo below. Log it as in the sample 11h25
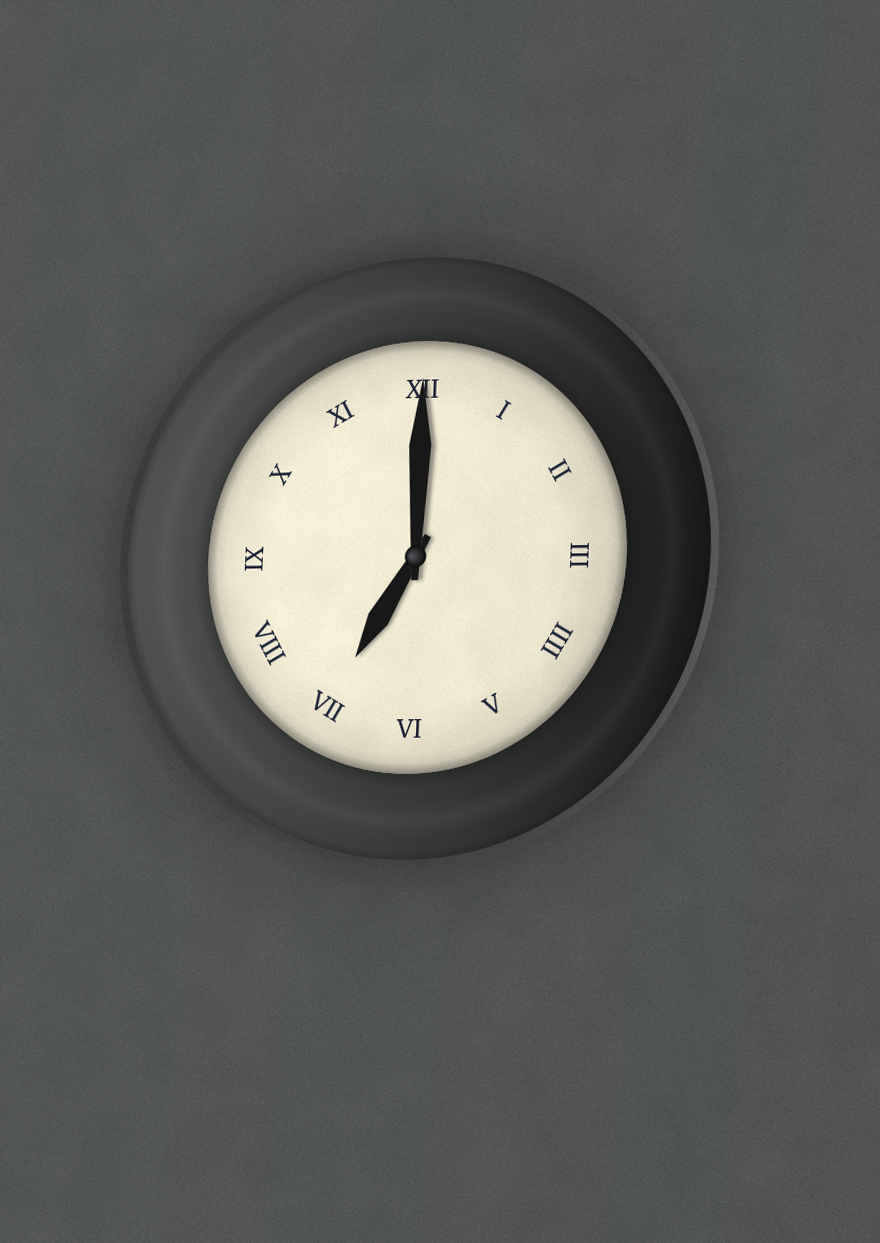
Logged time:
7h00
